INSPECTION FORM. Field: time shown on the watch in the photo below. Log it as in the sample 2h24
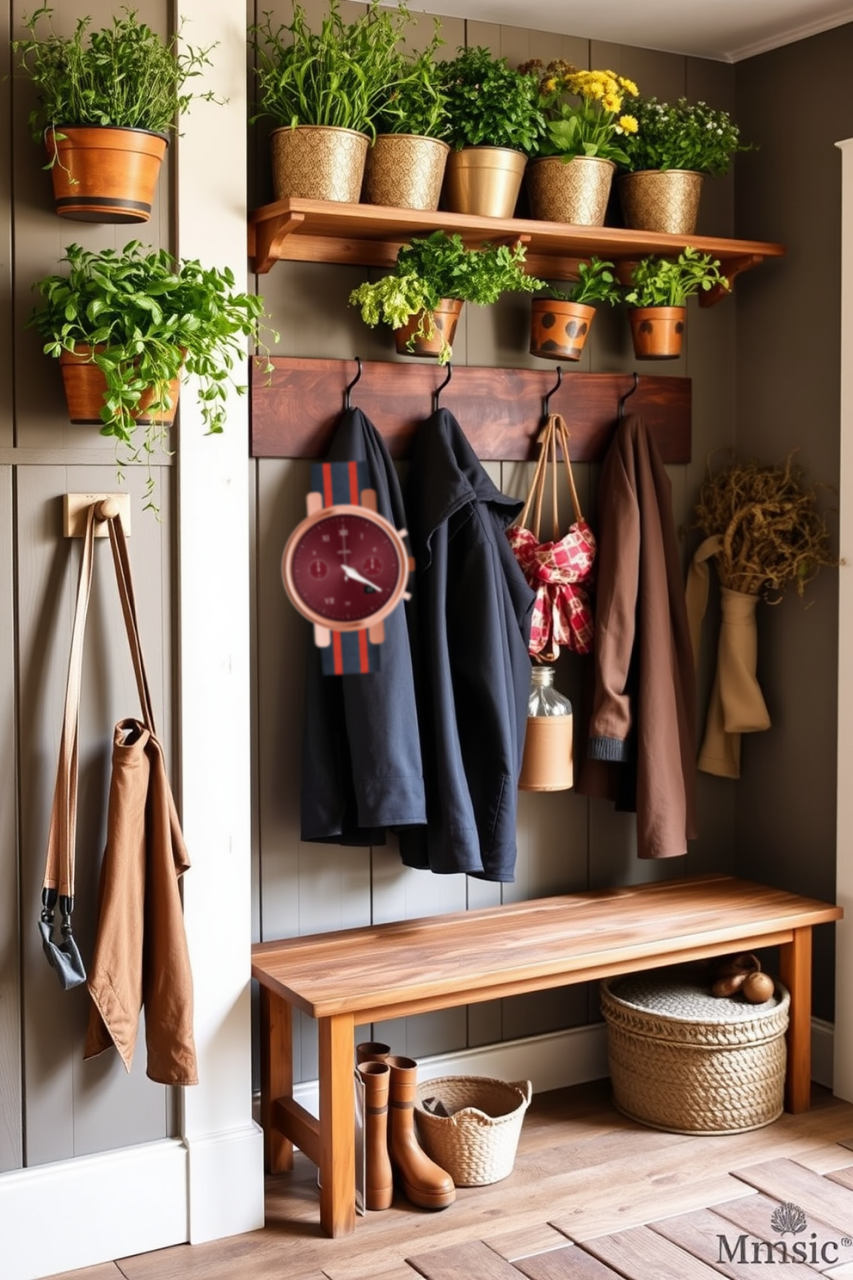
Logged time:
4h21
